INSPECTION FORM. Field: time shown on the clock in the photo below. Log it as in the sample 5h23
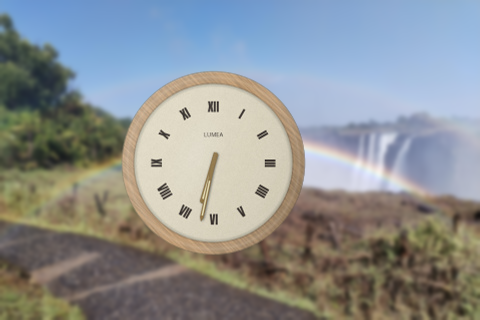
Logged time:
6h32
